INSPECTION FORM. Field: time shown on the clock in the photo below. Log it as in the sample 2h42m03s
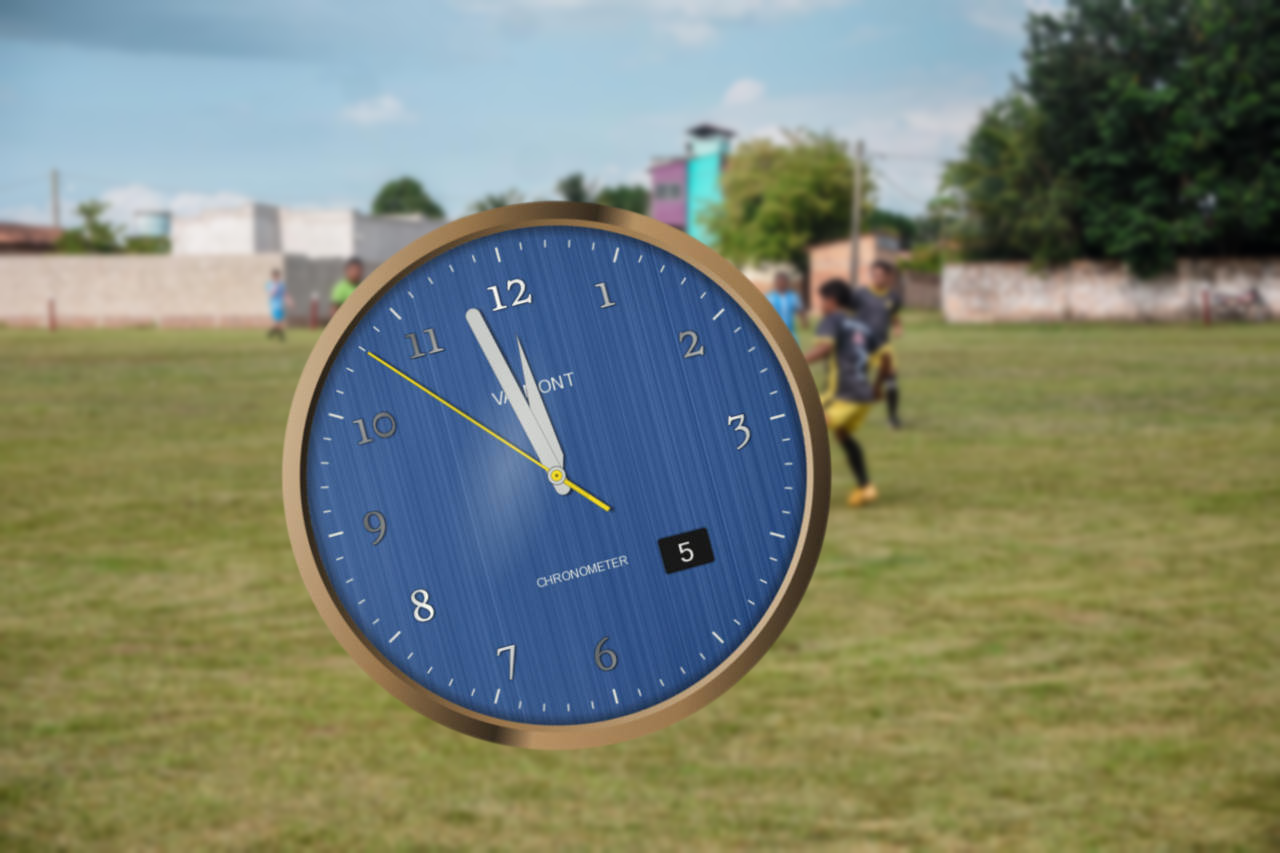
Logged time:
11h57m53s
